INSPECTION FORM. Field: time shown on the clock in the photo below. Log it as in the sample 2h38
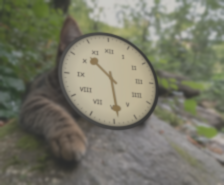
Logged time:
10h29
